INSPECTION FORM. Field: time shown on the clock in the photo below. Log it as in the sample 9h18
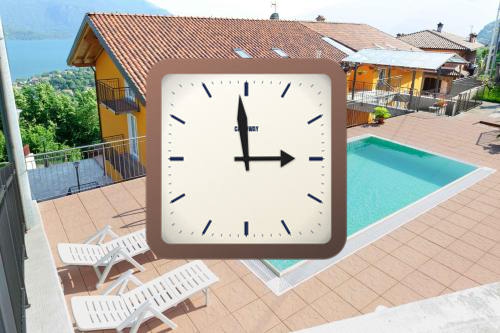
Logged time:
2h59
